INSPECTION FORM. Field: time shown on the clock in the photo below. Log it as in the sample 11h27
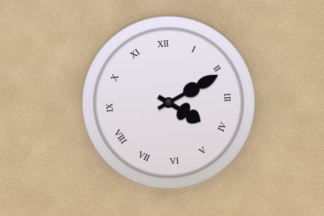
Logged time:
4h11
